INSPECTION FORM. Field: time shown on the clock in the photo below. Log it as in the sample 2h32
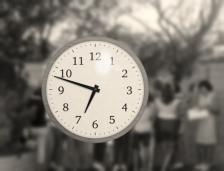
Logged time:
6h48
